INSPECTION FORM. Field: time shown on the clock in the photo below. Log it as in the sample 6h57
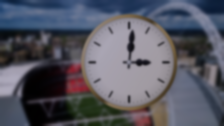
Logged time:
3h01
